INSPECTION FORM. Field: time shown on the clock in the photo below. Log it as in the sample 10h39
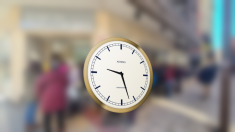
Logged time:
9h27
